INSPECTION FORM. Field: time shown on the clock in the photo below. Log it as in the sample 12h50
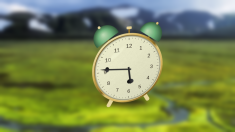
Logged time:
5h46
